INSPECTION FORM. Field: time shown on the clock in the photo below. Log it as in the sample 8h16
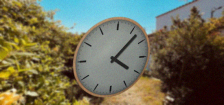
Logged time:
4h07
